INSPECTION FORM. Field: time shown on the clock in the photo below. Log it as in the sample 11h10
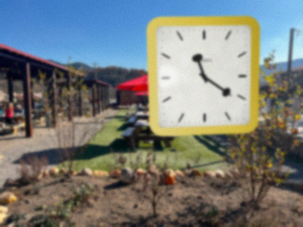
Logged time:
11h21
